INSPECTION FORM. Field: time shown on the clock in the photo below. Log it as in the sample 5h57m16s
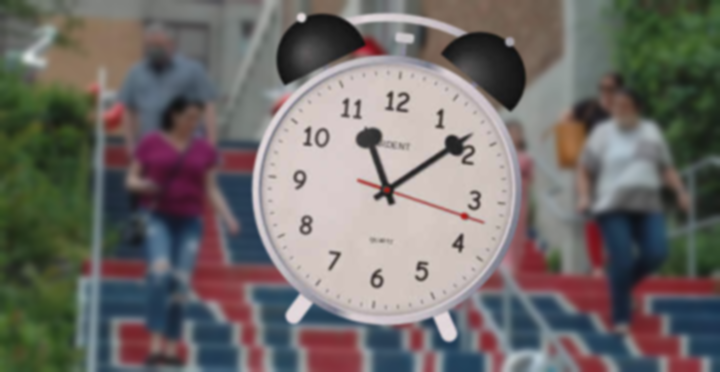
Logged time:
11h08m17s
